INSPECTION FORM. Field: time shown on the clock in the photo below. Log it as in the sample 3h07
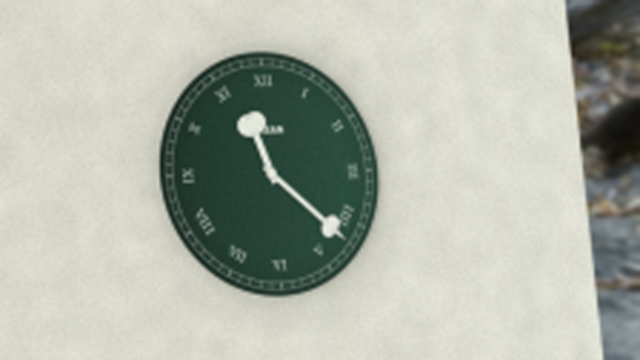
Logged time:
11h22
